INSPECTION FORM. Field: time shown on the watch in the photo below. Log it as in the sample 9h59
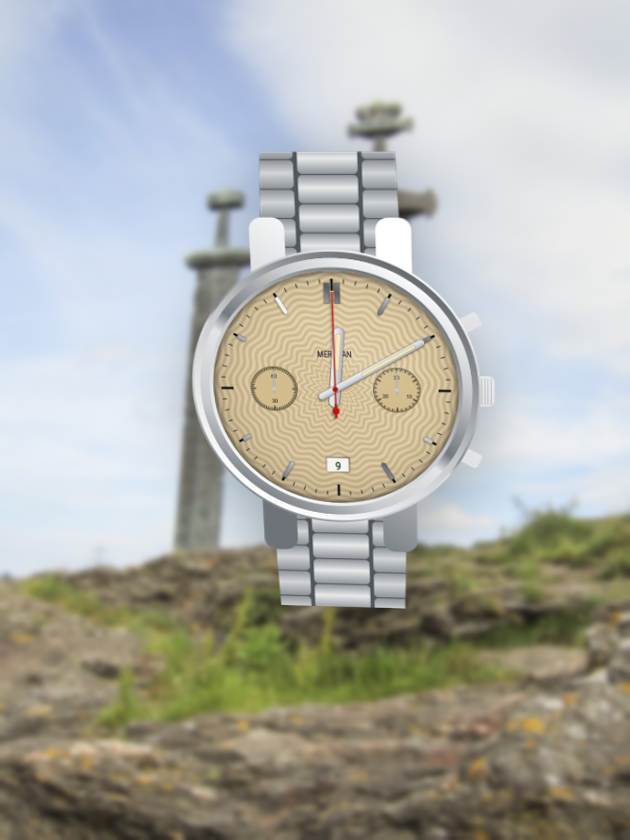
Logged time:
12h10
